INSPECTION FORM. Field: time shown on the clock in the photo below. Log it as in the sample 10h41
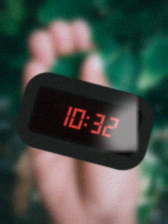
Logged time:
10h32
